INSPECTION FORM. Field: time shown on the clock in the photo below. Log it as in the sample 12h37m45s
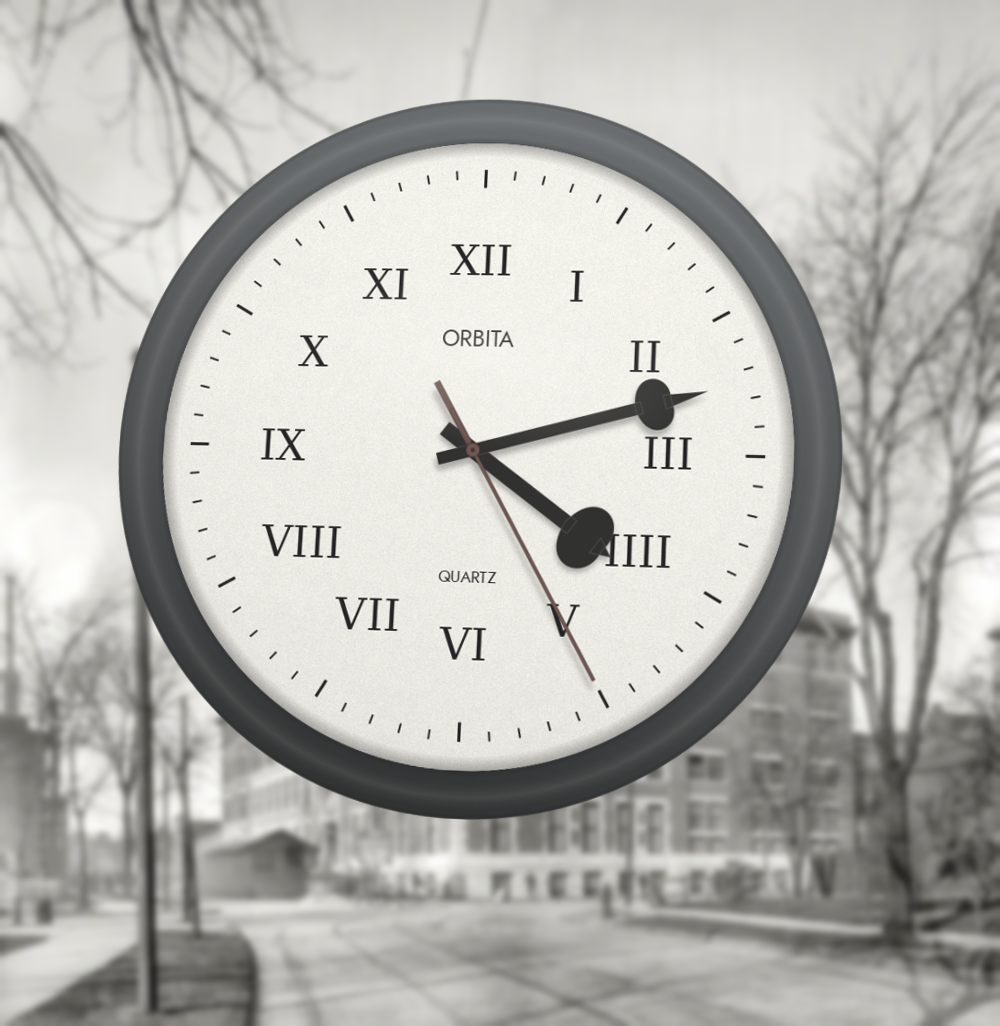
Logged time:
4h12m25s
